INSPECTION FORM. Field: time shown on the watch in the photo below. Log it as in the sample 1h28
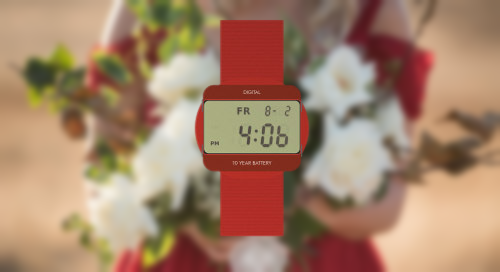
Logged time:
4h06
